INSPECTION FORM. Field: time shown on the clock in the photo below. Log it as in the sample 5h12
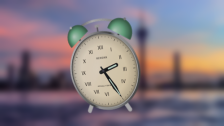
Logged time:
2h25
